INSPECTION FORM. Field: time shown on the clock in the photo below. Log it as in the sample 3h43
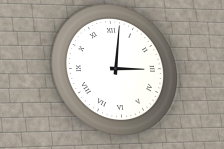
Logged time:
3h02
